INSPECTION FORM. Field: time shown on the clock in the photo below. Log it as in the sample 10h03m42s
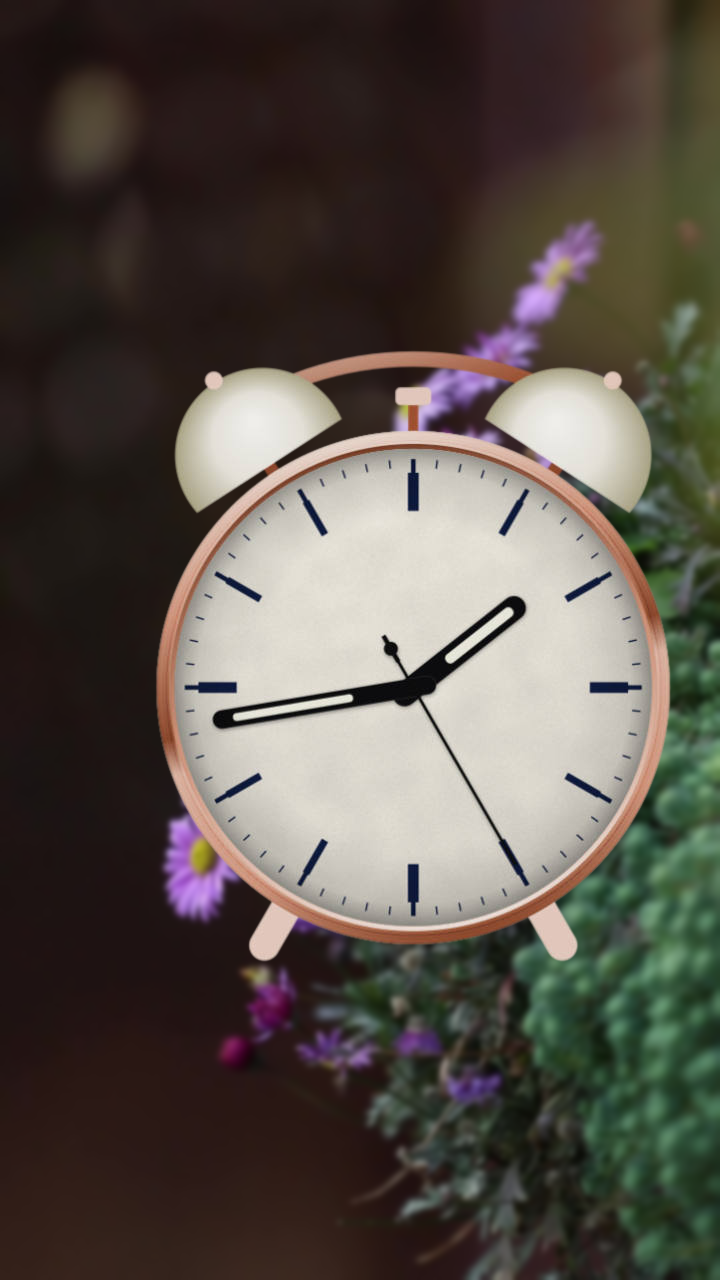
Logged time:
1h43m25s
